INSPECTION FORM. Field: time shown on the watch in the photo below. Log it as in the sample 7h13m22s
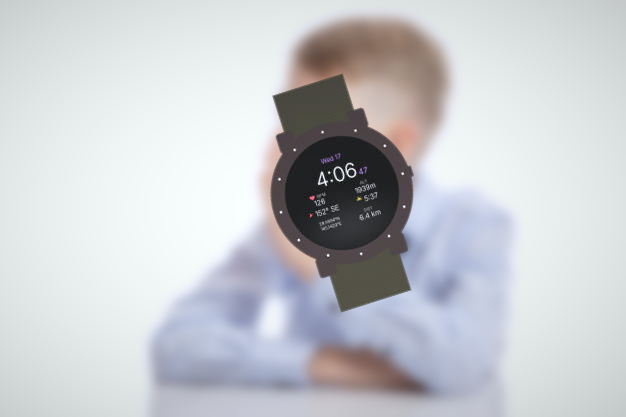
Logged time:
4h06m47s
